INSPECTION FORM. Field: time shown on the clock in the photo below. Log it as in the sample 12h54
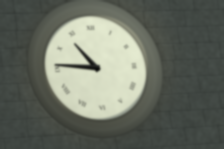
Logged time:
10h46
